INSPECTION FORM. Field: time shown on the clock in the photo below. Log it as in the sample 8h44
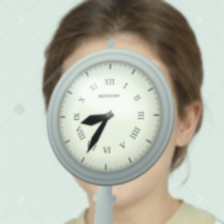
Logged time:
8h35
